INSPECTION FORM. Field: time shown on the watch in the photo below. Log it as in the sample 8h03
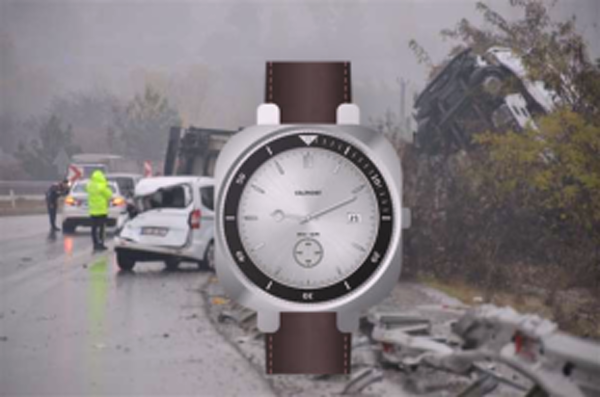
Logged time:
9h11
